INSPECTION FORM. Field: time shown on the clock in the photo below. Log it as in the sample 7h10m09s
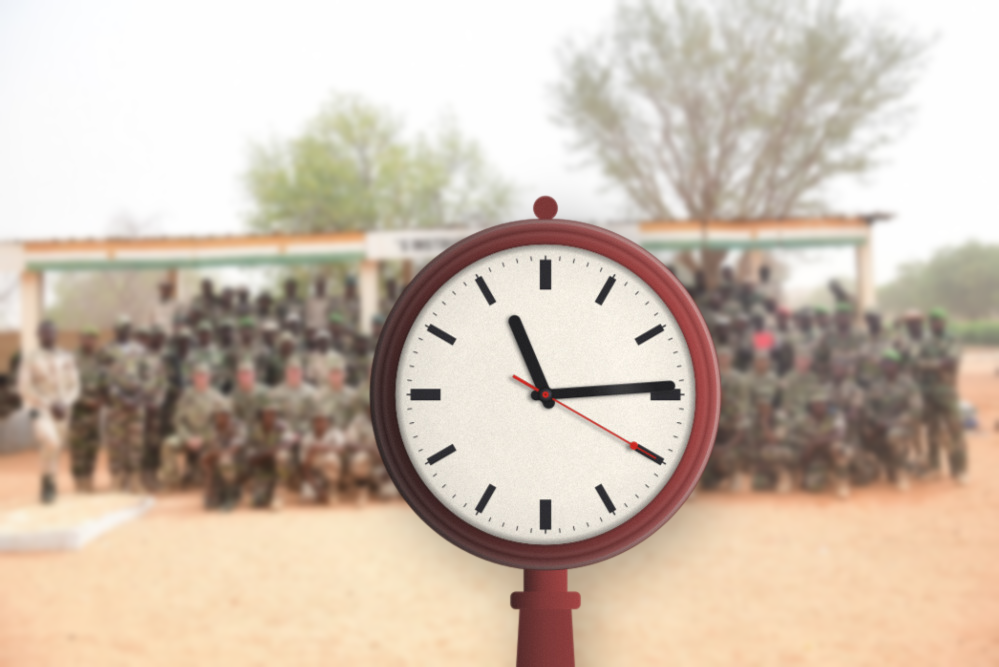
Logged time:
11h14m20s
